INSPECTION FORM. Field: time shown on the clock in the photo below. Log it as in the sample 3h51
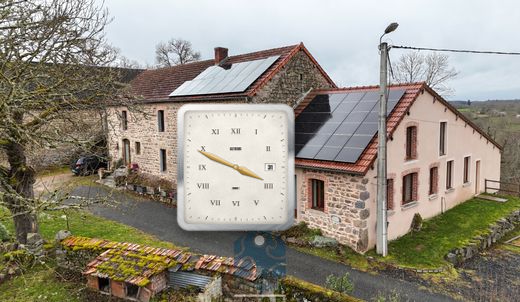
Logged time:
3h49
